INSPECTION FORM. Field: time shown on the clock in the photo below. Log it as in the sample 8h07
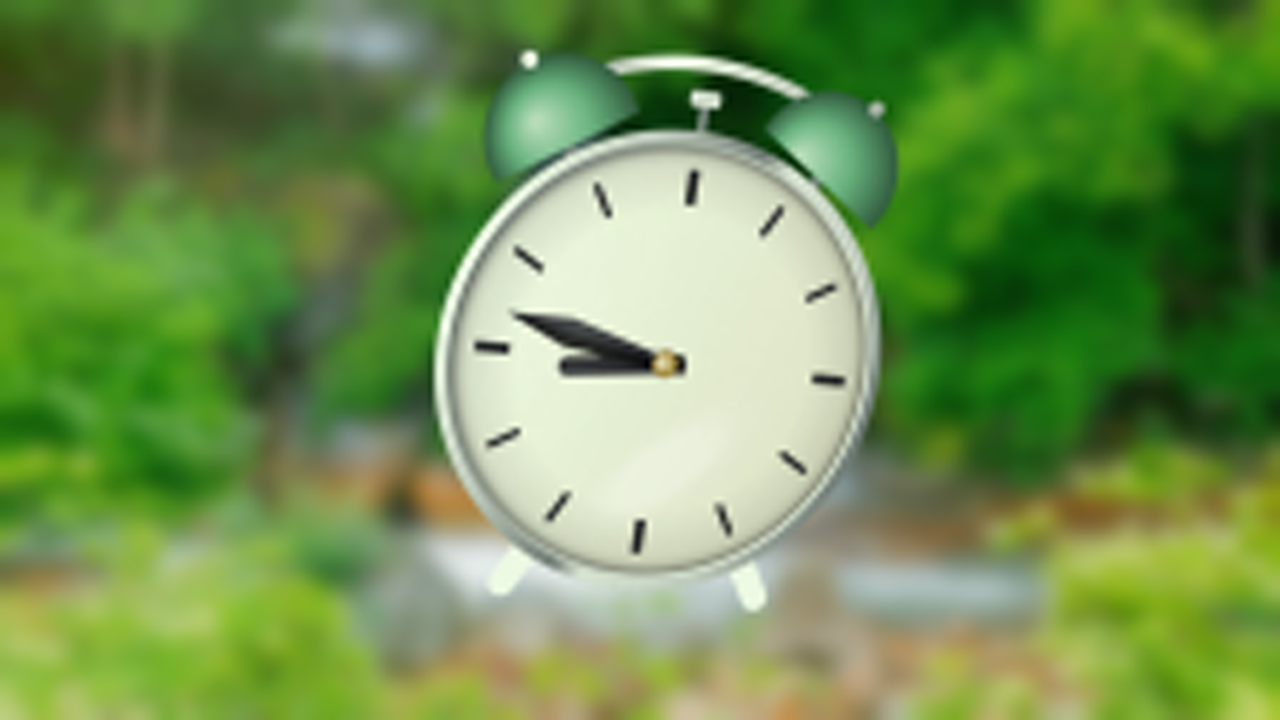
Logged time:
8h47
